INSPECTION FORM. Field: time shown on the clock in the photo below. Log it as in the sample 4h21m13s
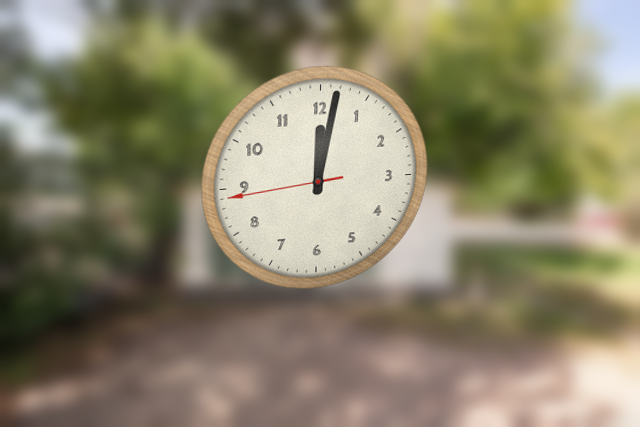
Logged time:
12h01m44s
